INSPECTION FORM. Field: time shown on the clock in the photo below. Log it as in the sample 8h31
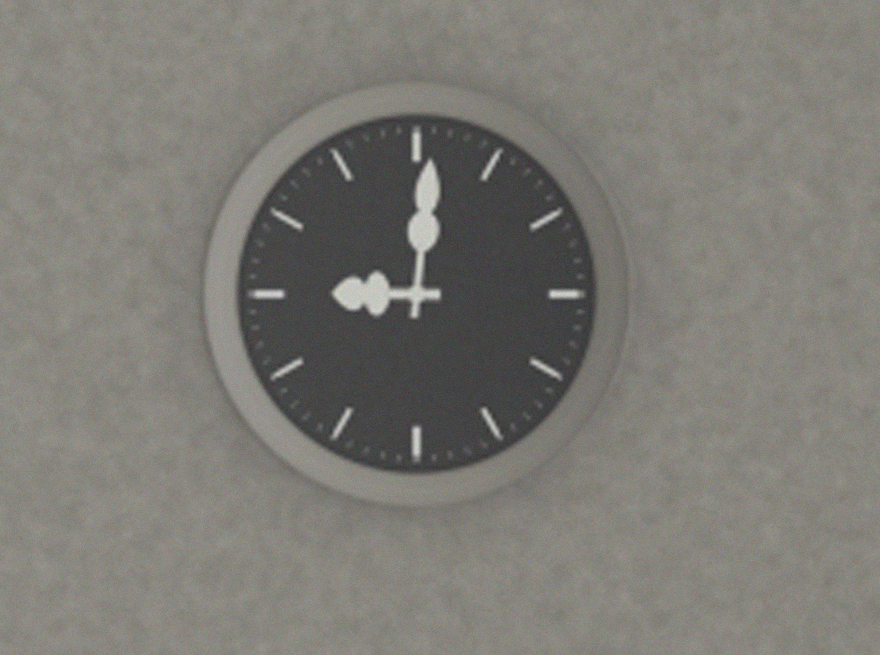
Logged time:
9h01
